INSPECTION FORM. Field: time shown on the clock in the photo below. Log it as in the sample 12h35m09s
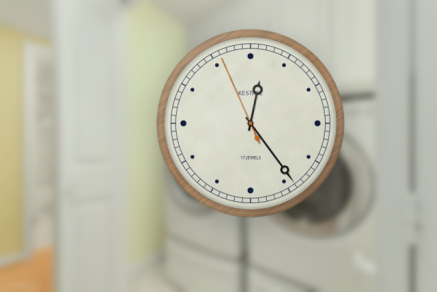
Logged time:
12h23m56s
